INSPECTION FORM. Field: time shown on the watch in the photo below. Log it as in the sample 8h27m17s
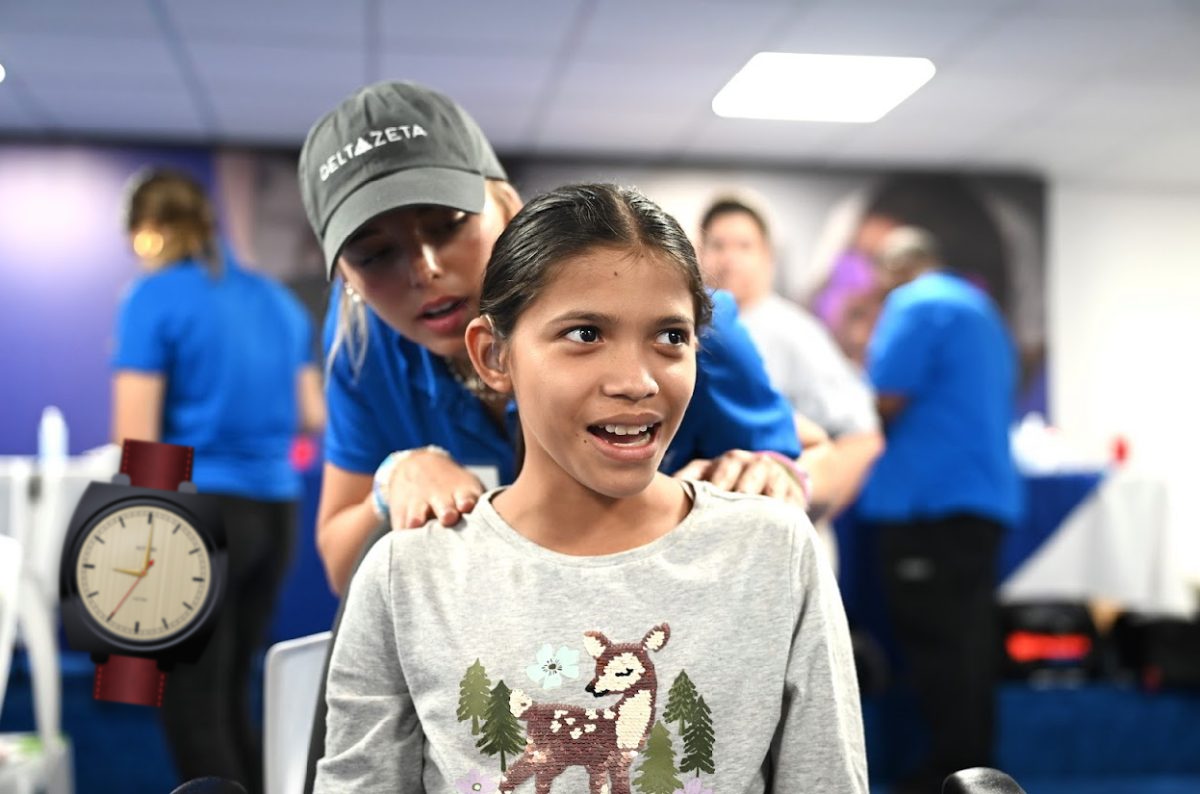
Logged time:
9h00m35s
